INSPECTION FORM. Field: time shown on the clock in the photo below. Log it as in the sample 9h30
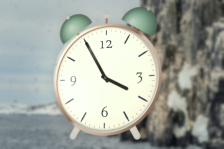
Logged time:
3h55
